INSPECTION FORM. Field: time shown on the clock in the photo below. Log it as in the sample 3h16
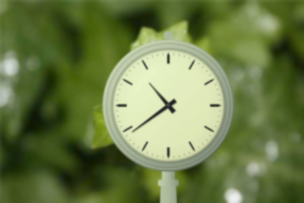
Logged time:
10h39
